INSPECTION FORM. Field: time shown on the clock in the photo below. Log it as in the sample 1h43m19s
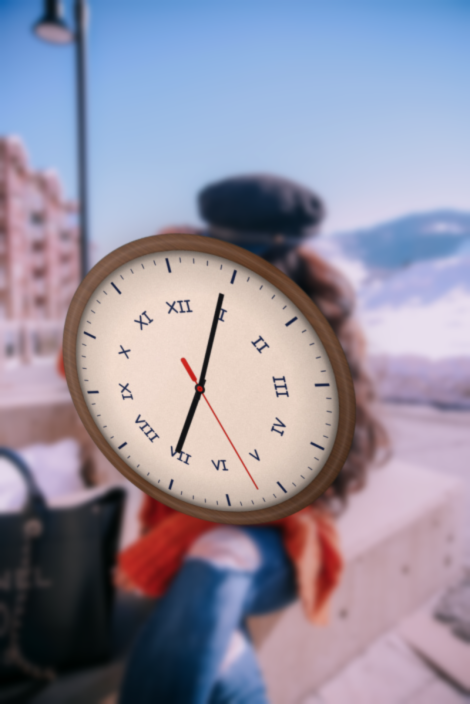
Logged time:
7h04m27s
